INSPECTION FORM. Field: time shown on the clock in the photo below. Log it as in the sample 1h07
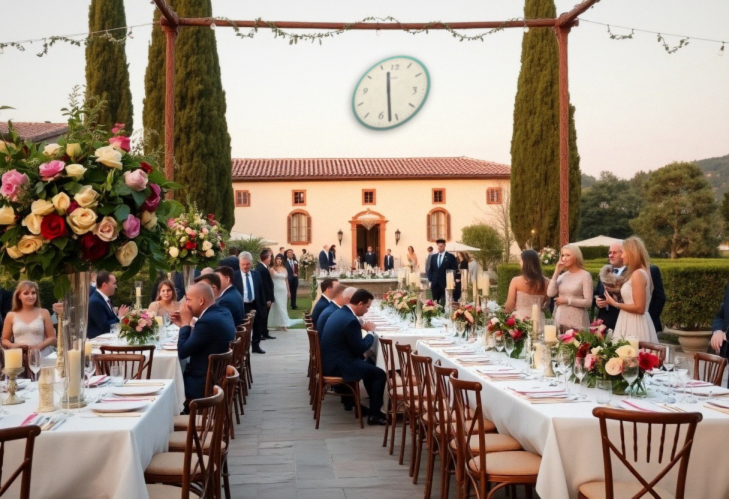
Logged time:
11h27
